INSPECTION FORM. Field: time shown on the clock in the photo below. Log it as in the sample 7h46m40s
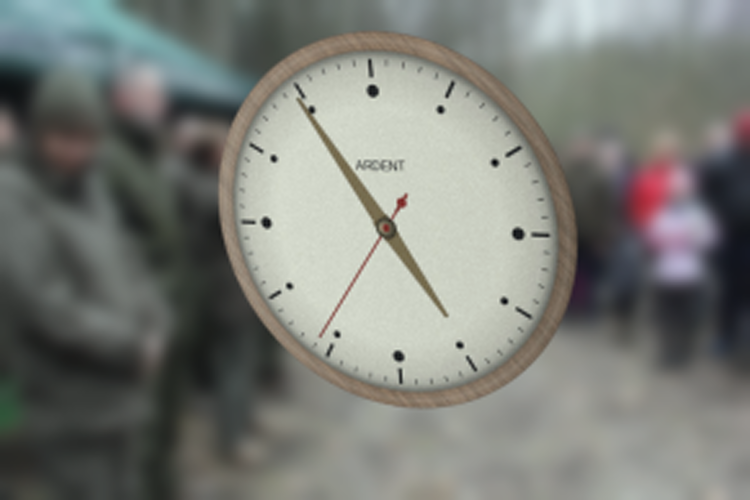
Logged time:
4h54m36s
